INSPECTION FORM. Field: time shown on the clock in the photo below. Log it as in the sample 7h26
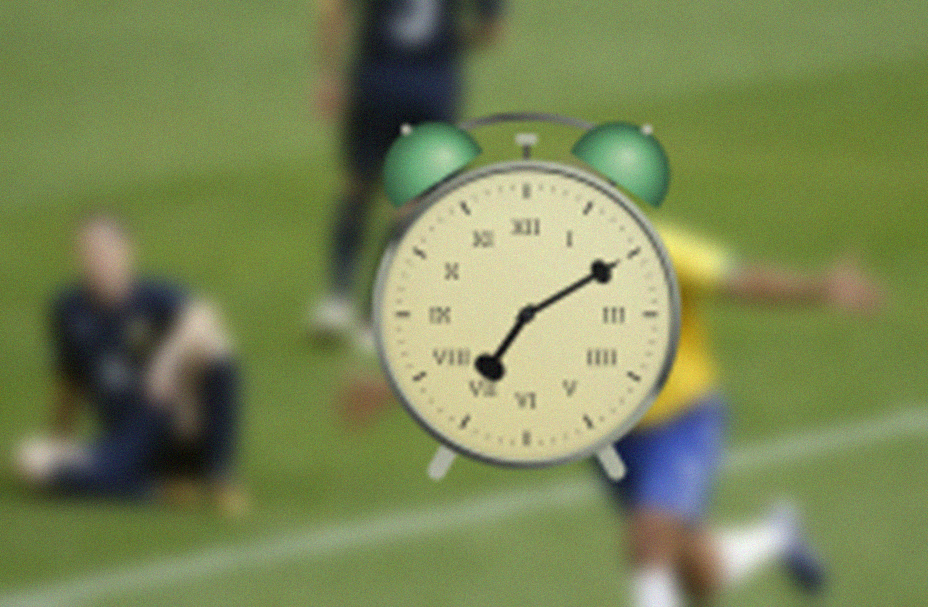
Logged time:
7h10
